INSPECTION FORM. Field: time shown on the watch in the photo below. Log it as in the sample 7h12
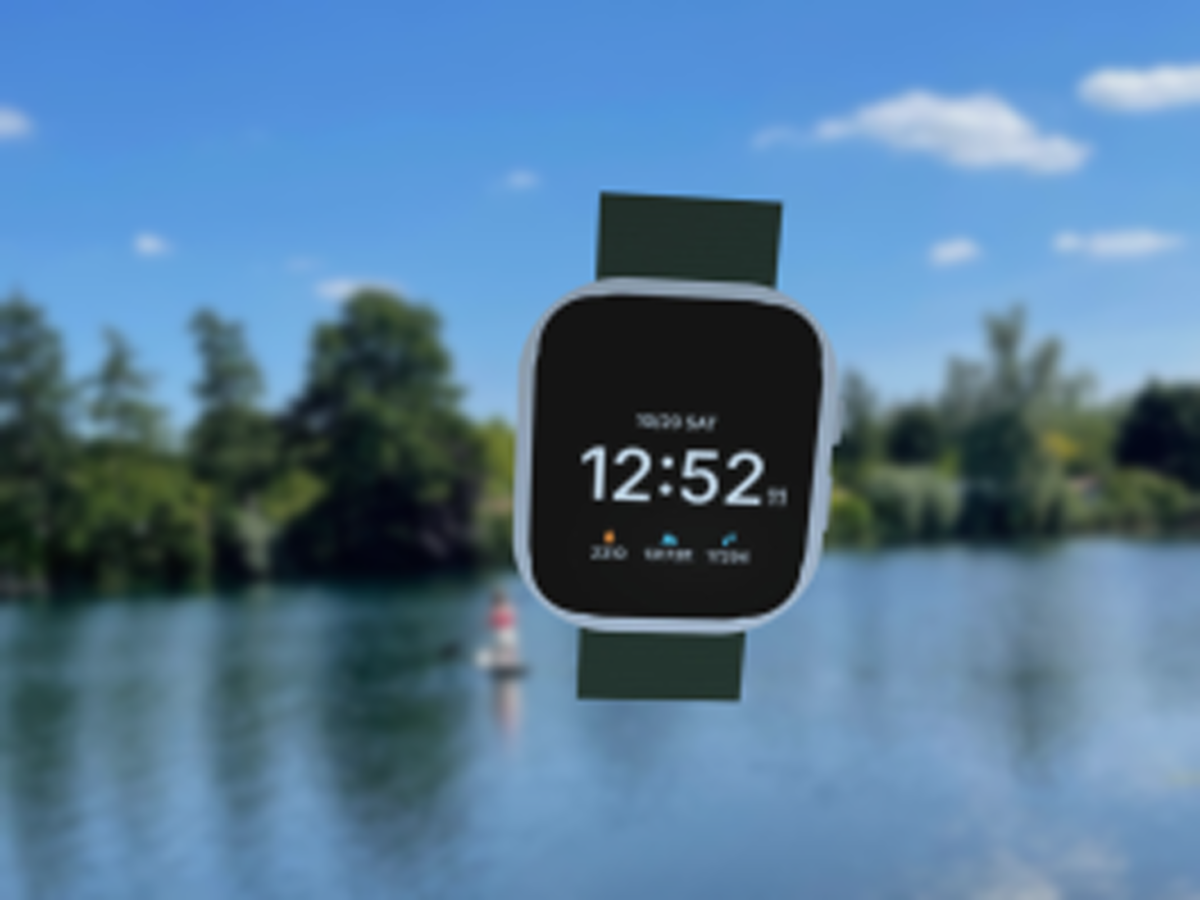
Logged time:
12h52
